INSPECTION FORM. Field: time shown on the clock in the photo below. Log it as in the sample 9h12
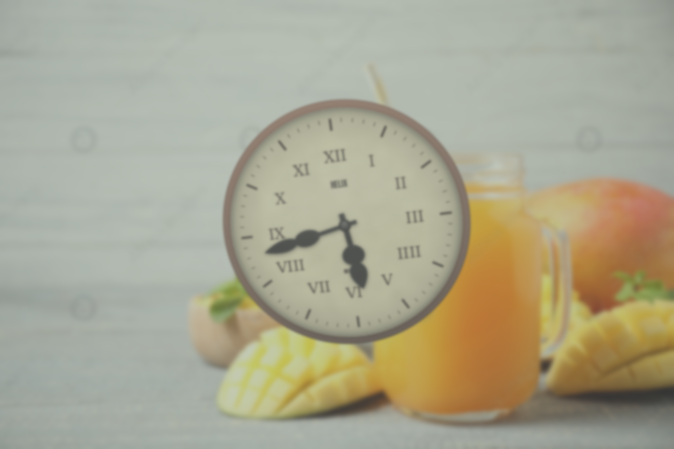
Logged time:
5h43
